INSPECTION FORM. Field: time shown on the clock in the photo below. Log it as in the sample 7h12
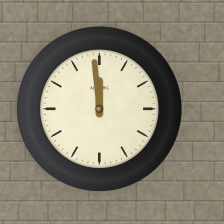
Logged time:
11h59
